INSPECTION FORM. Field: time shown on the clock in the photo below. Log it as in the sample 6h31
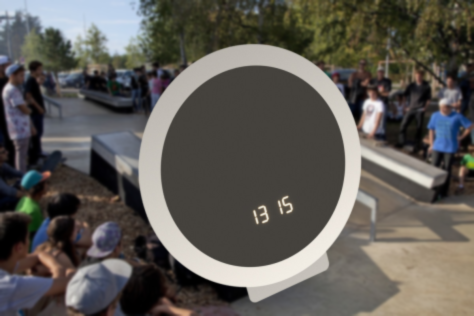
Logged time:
13h15
